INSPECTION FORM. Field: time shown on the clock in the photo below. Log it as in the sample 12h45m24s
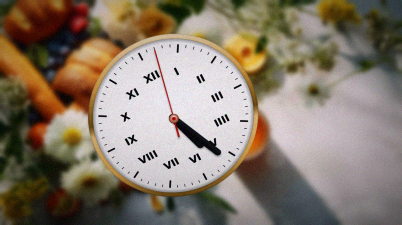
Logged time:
5h26m02s
